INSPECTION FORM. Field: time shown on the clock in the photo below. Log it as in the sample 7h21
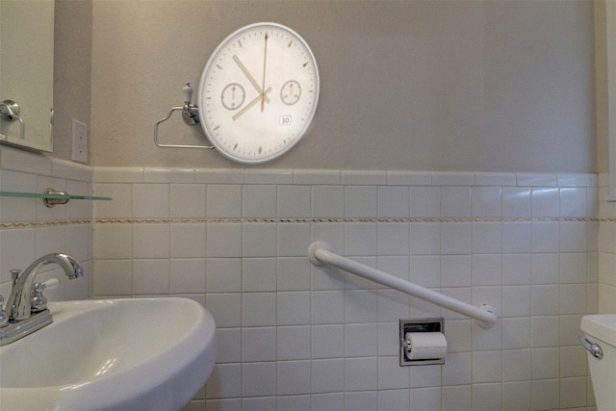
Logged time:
7h53
